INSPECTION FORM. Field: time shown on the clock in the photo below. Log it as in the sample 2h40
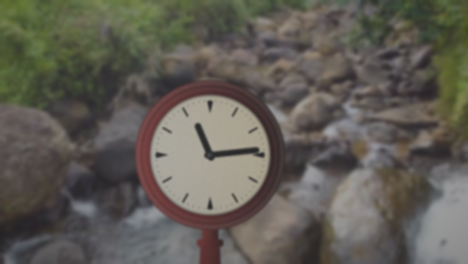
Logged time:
11h14
